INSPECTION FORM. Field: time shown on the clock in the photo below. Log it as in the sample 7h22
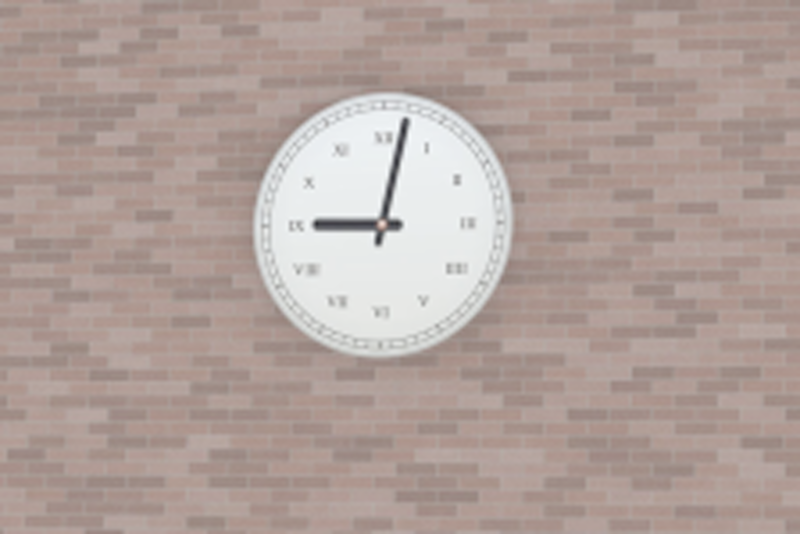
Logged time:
9h02
